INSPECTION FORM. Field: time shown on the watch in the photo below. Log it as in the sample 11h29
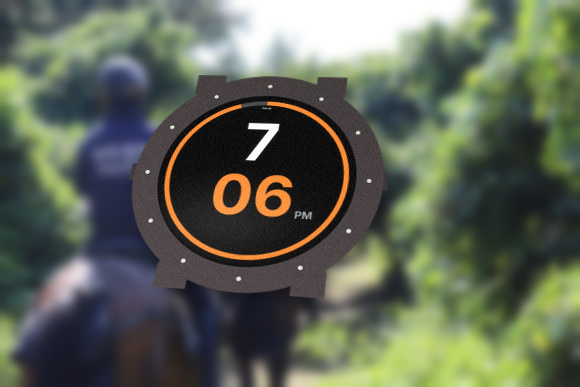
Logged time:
7h06
